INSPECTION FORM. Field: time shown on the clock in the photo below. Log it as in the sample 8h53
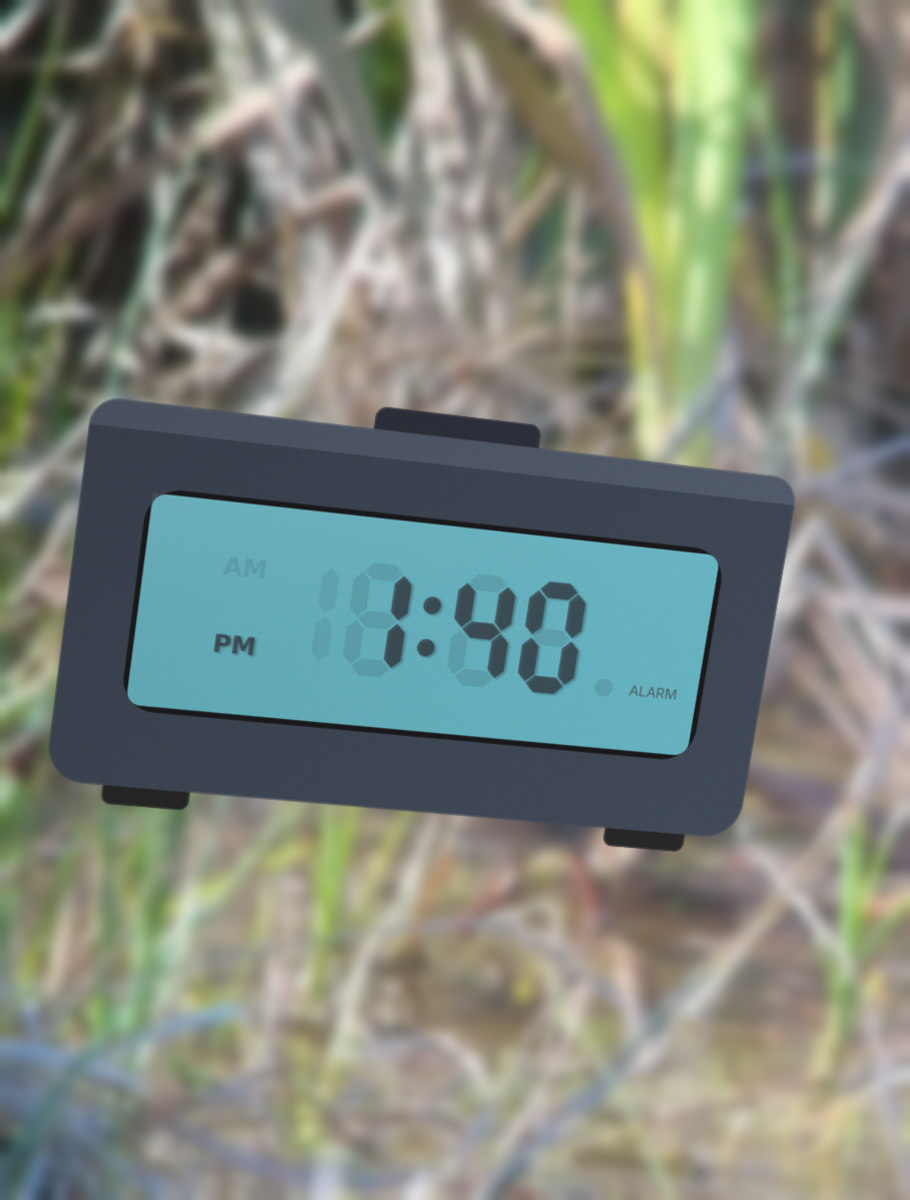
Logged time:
1h40
